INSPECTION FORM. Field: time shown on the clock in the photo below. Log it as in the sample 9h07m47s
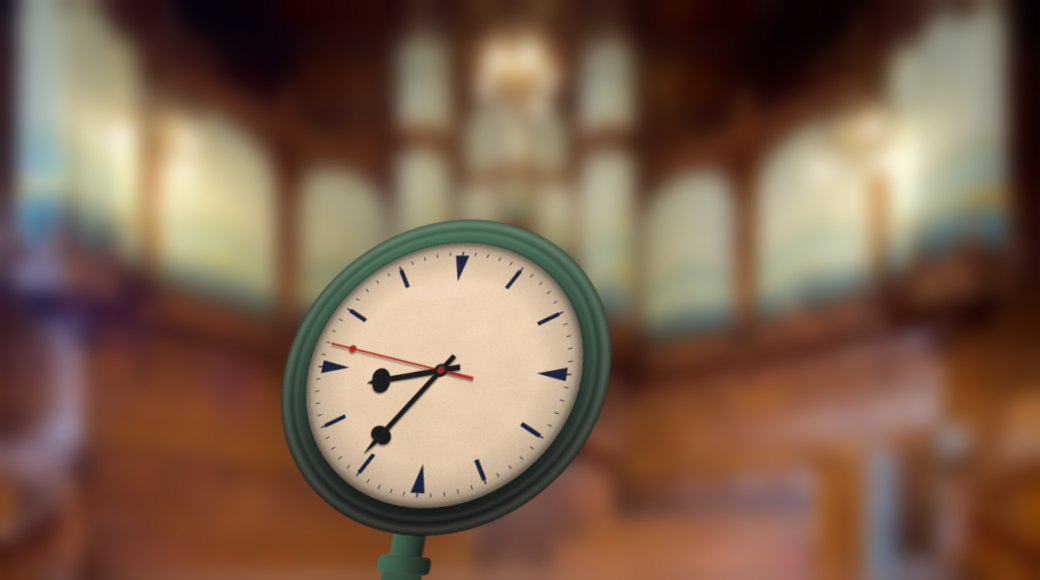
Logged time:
8h35m47s
